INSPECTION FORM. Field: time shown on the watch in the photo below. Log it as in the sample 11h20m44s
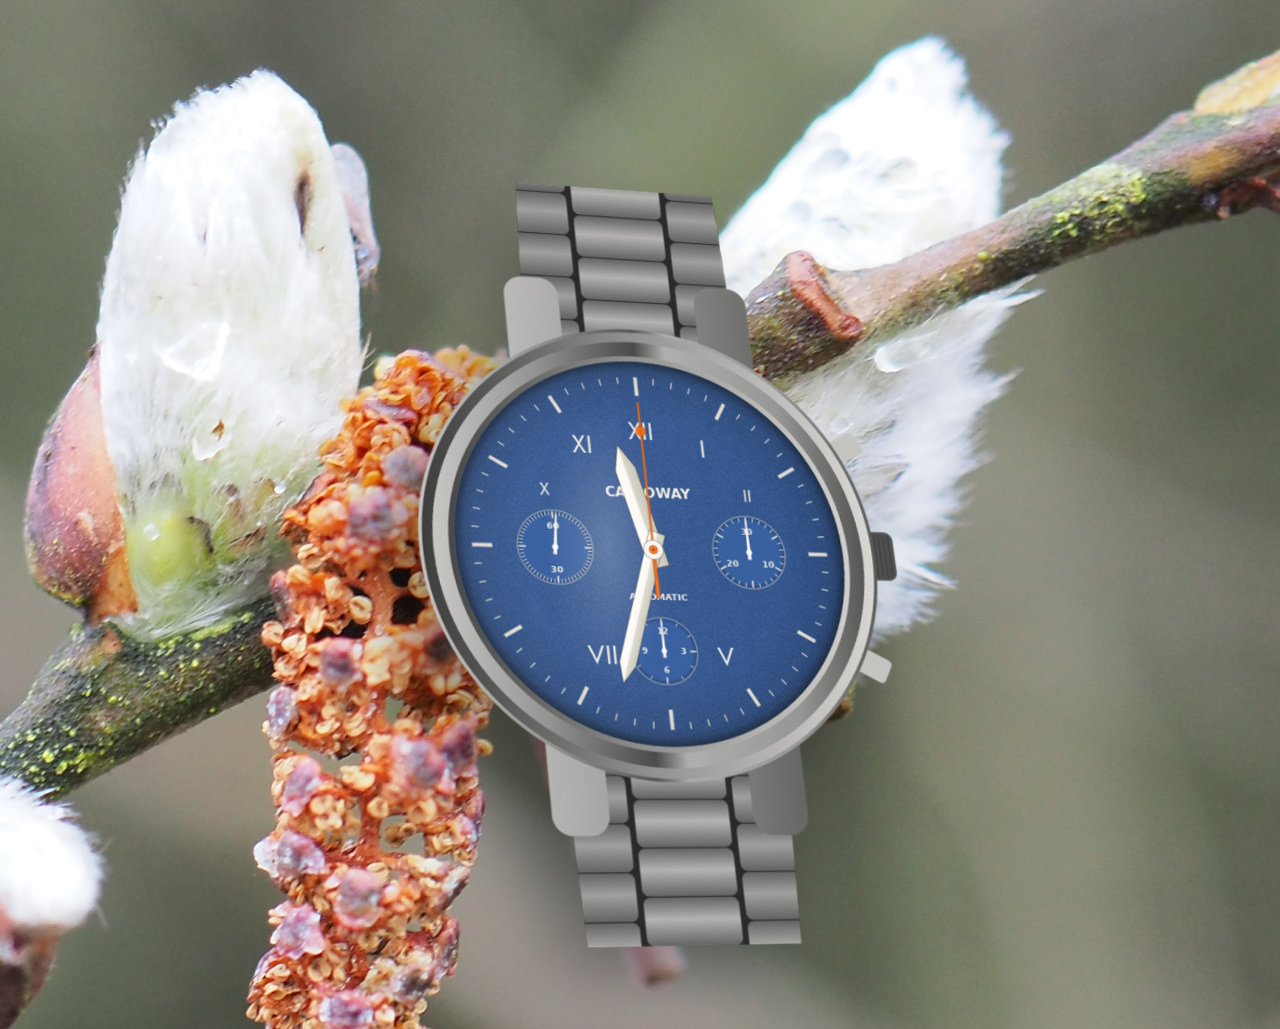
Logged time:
11h33m01s
